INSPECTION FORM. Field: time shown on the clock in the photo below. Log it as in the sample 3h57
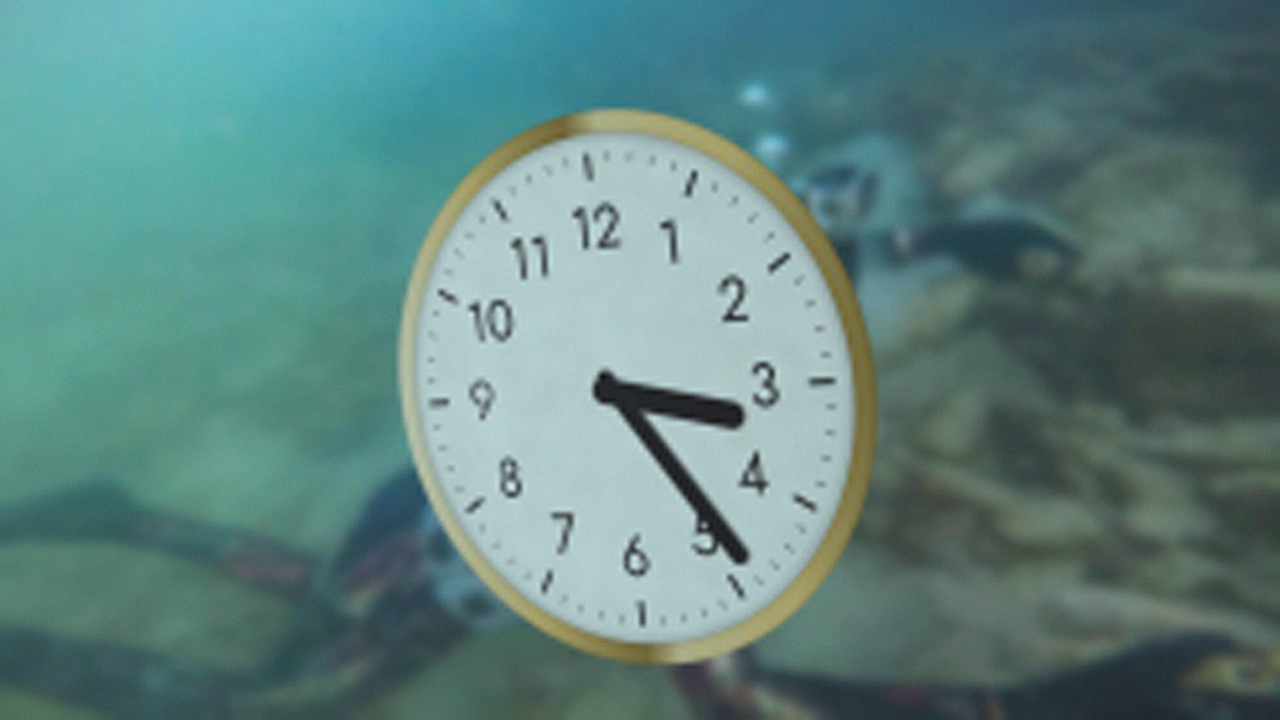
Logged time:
3h24
